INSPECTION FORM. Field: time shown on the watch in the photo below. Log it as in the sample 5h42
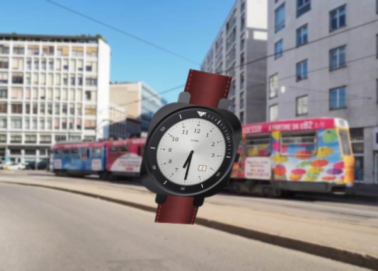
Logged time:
6h30
